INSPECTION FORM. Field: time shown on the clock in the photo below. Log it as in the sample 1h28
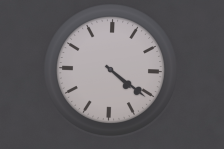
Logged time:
4h21
